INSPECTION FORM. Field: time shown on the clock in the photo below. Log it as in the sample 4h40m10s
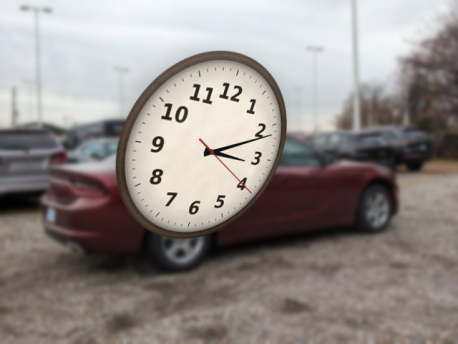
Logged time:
3h11m20s
